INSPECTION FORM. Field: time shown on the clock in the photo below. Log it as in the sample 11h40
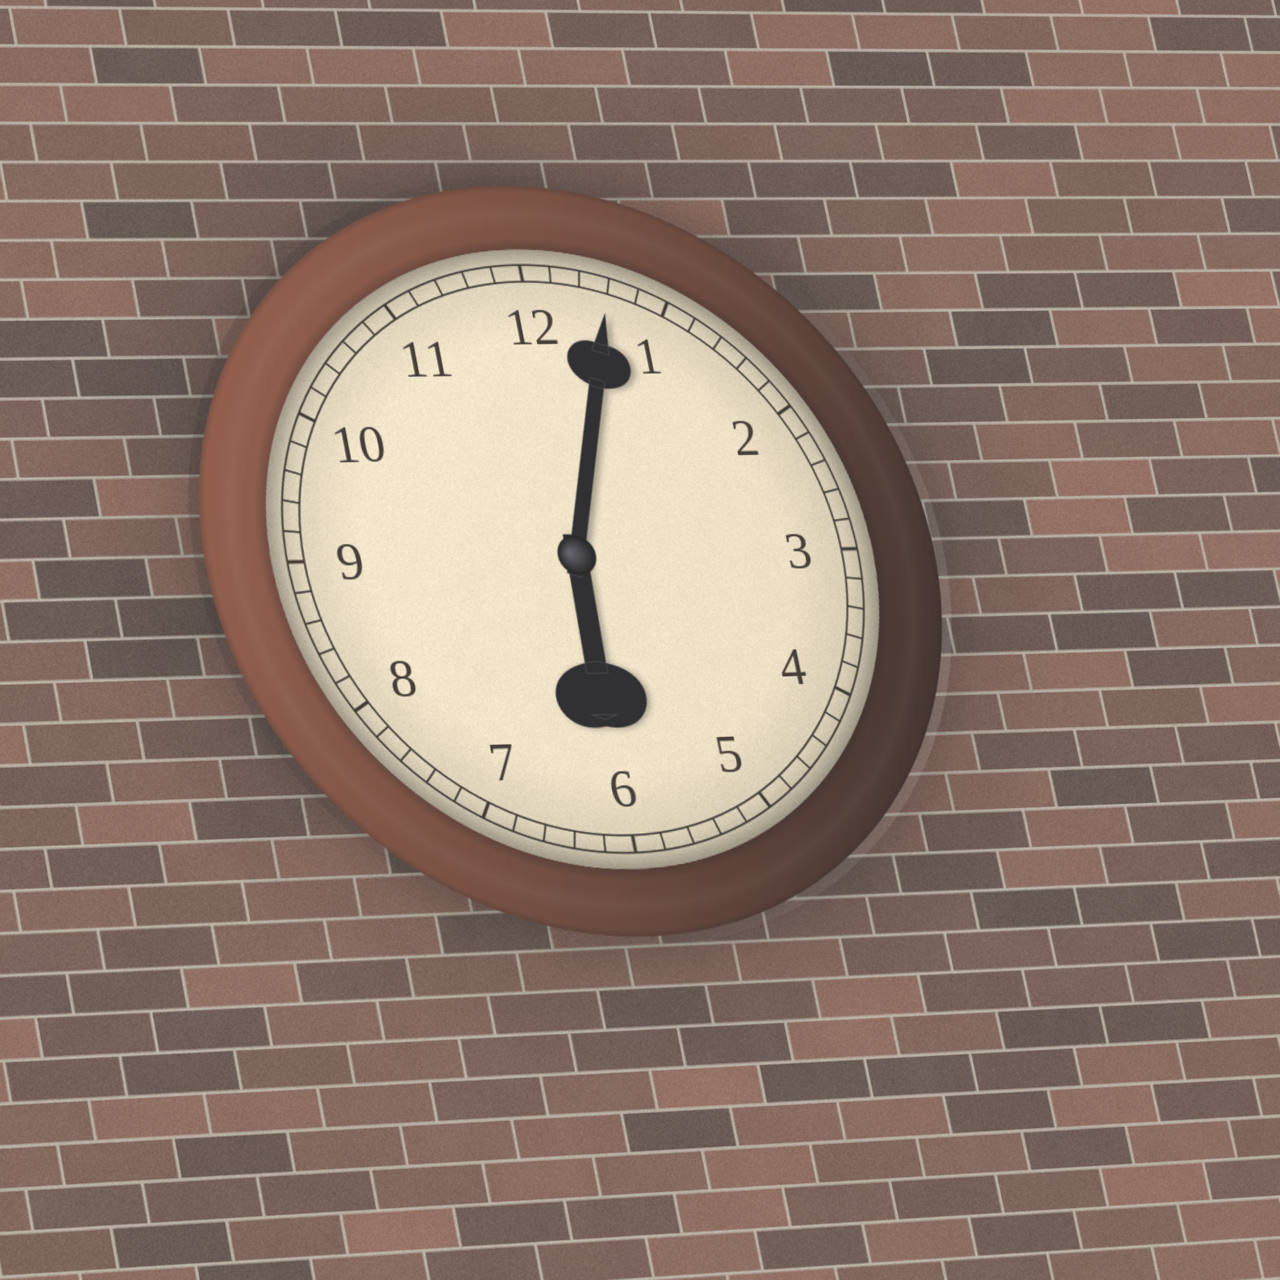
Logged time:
6h03
